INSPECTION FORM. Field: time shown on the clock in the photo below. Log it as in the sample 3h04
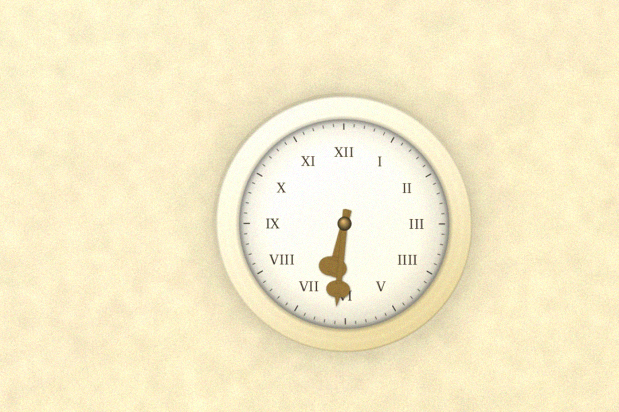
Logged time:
6h31
